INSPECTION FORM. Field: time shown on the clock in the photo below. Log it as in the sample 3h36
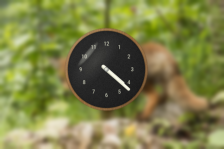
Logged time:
4h22
